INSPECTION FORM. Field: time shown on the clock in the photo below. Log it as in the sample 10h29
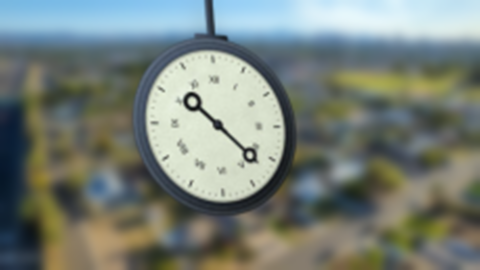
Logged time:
10h22
